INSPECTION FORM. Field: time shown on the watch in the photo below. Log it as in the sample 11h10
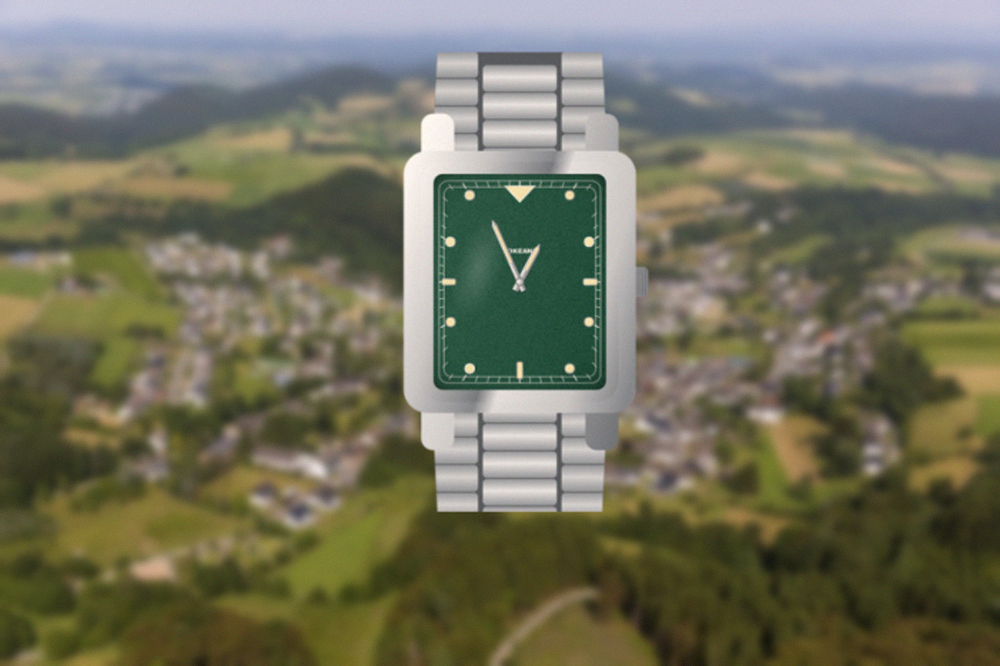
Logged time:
12h56
